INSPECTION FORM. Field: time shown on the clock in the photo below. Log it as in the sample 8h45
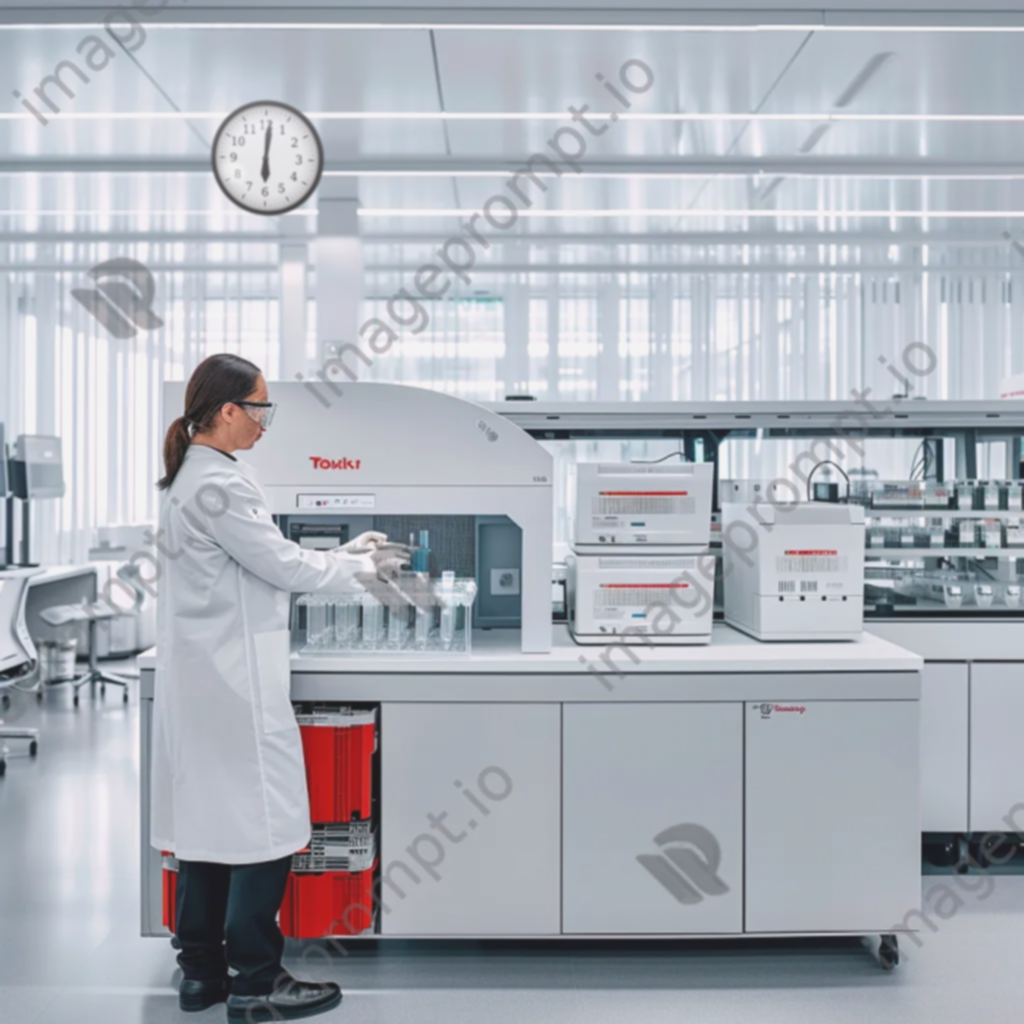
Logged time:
6h01
